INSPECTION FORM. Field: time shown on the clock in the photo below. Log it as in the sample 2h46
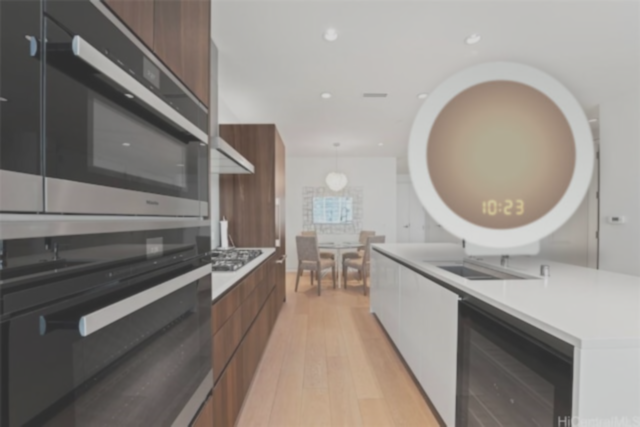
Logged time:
10h23
